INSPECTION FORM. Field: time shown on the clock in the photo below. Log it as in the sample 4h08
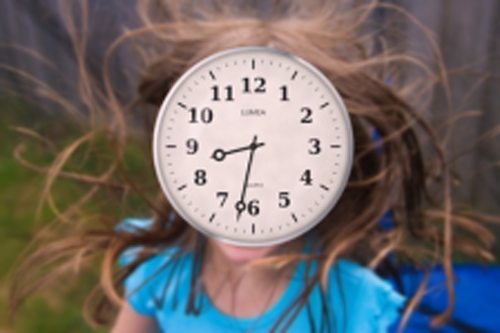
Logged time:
8h32
